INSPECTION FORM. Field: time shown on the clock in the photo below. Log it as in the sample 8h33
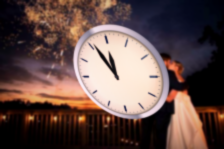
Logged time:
11h56
